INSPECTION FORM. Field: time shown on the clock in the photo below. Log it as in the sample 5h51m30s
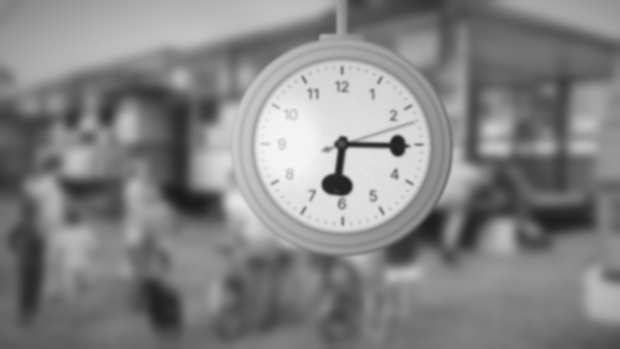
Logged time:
6h15m12s
